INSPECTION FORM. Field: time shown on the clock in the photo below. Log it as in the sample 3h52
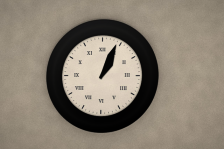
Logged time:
1h04
